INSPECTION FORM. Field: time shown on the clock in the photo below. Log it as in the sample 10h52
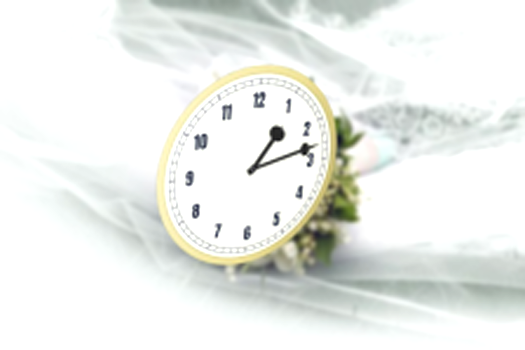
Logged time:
1h13
